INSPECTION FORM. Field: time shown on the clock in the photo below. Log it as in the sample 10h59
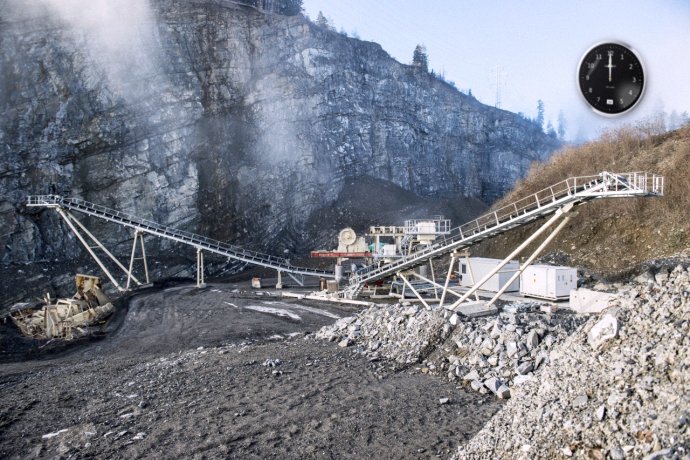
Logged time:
12h00
